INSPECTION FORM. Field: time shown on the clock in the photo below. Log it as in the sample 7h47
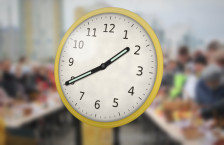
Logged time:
1h40
